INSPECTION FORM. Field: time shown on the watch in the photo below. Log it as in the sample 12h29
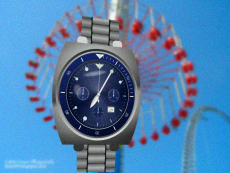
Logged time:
7h05
